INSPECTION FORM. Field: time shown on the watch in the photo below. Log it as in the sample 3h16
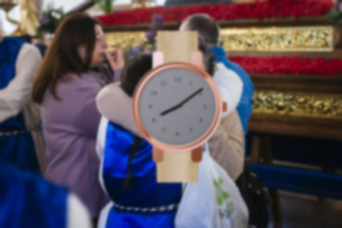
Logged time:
8h09
